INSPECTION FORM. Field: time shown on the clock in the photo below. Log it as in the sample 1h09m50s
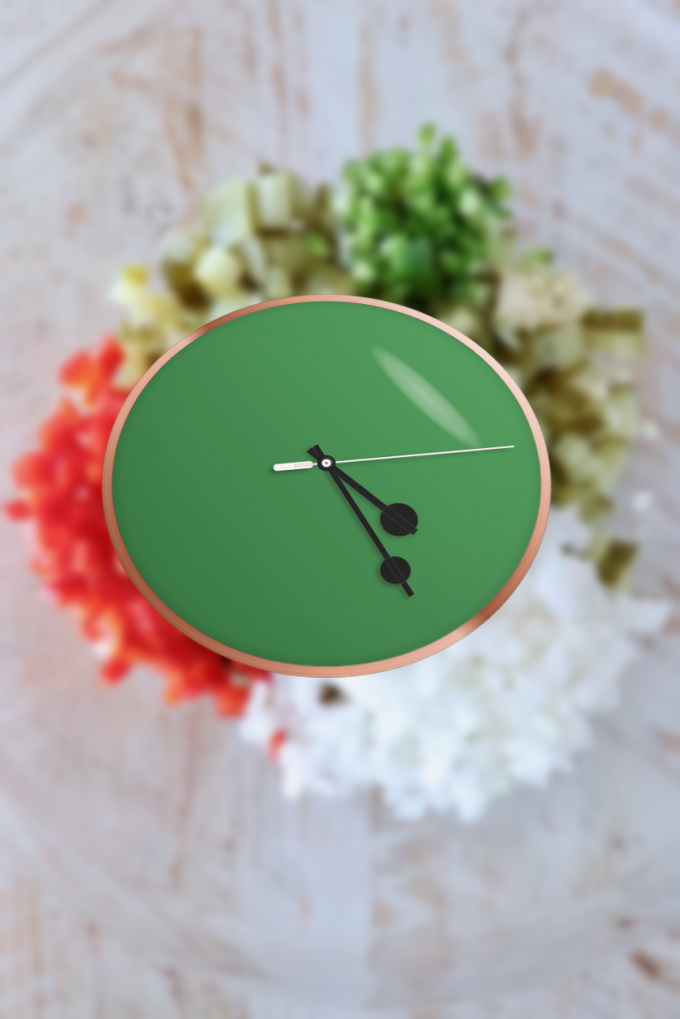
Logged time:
4h25m14s
